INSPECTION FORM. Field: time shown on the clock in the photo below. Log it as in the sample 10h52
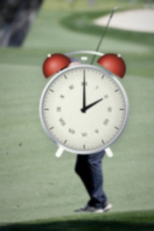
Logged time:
2h00
